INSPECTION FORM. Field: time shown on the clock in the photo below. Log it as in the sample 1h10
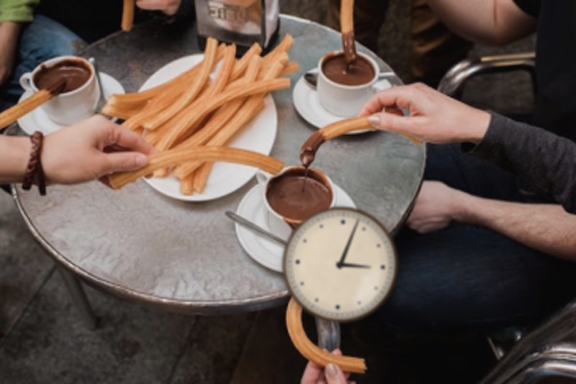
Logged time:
3h03
